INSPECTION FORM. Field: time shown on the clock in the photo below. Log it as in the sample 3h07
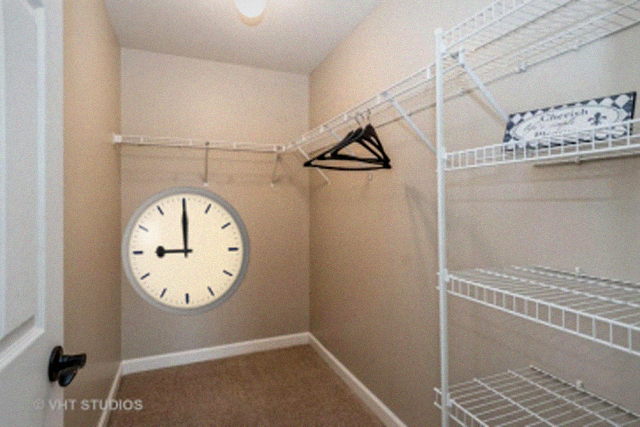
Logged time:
9h00
